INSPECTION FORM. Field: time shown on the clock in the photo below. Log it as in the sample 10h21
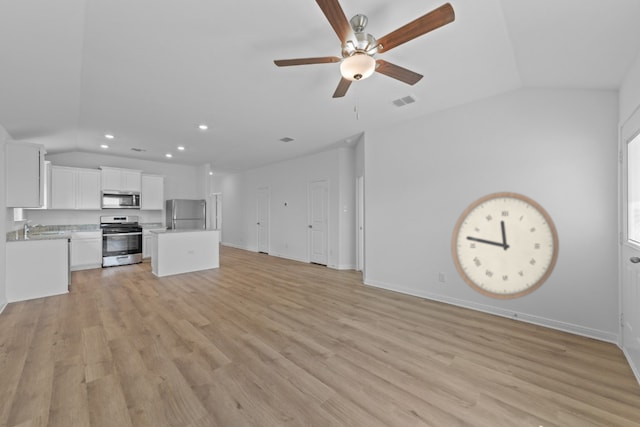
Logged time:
11h47
